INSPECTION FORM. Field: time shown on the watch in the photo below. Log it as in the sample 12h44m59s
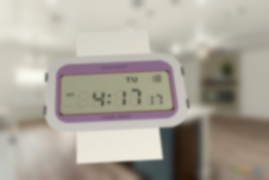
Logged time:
4h17m17s
